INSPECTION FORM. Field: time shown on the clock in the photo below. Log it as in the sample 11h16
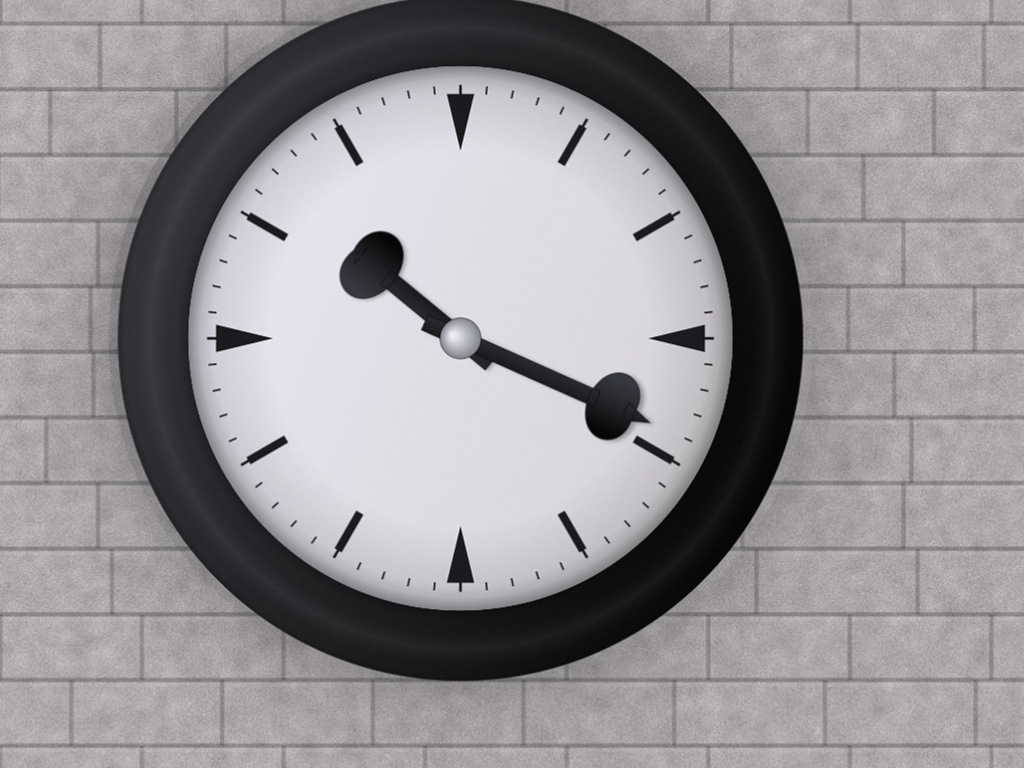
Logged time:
10h19
